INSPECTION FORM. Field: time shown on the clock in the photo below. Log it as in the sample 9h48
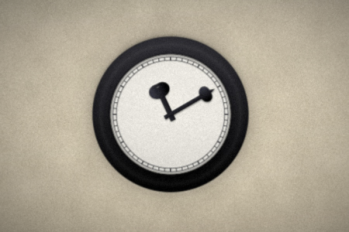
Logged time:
11h10
